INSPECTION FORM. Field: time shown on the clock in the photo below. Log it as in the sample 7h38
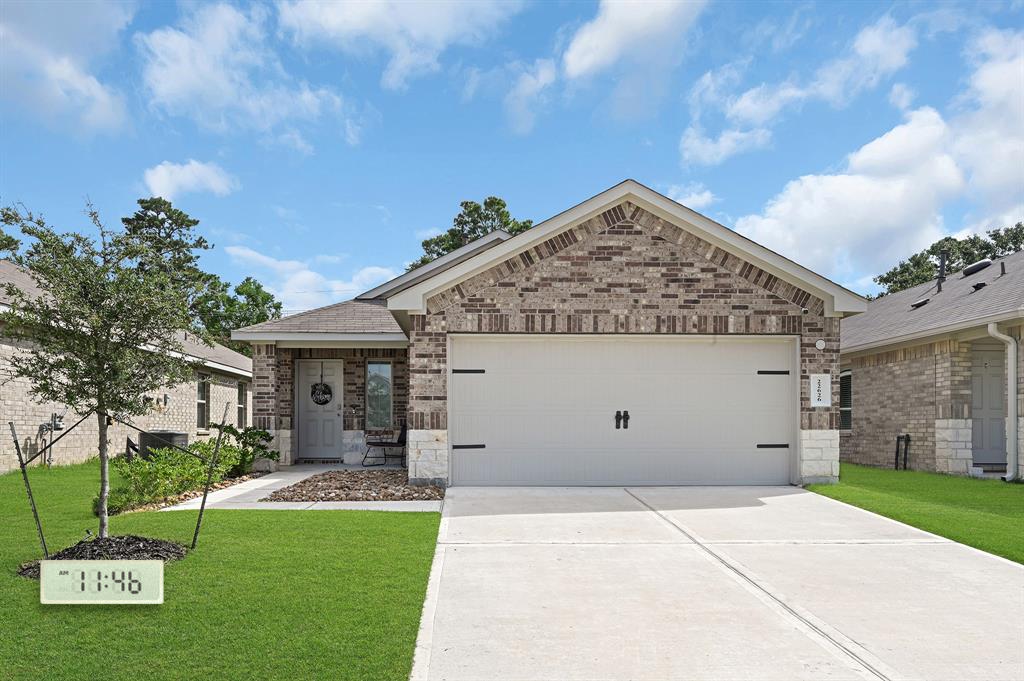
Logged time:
11h46
